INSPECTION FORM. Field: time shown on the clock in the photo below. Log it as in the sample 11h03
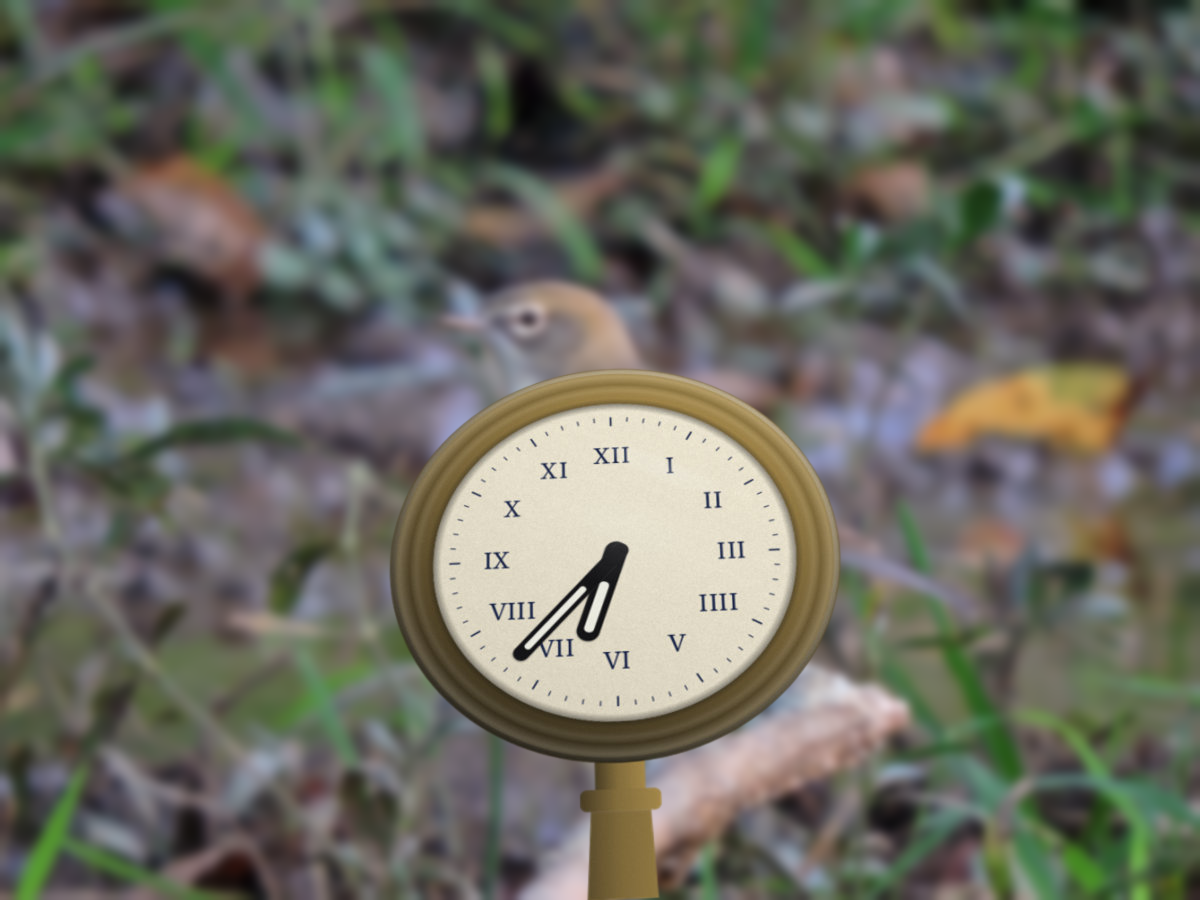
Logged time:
6h37
